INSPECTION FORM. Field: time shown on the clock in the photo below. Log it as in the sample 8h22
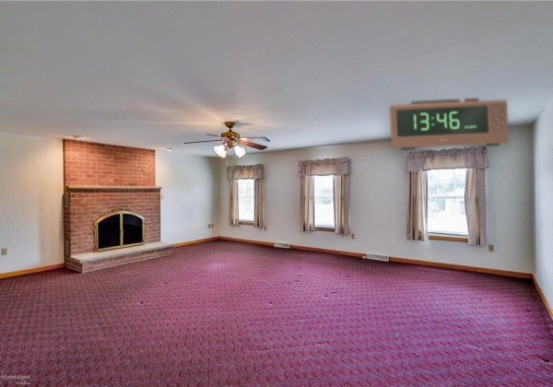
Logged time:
13h46
